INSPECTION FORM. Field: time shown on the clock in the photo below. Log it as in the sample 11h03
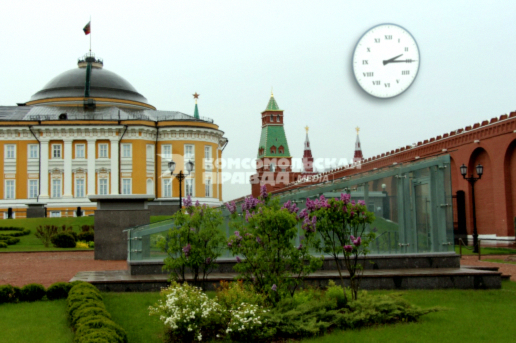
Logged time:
2h15
